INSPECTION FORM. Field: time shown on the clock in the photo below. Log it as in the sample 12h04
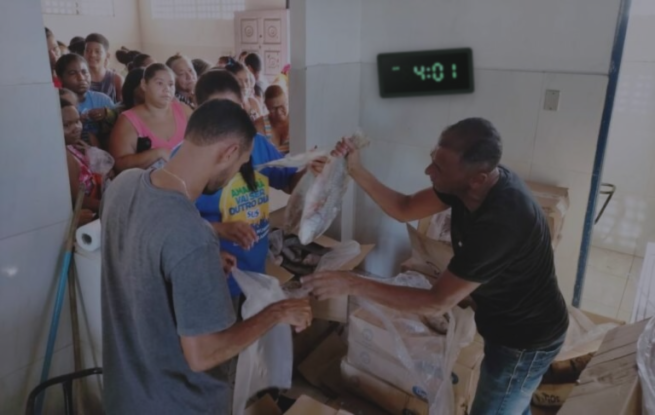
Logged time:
4h01
